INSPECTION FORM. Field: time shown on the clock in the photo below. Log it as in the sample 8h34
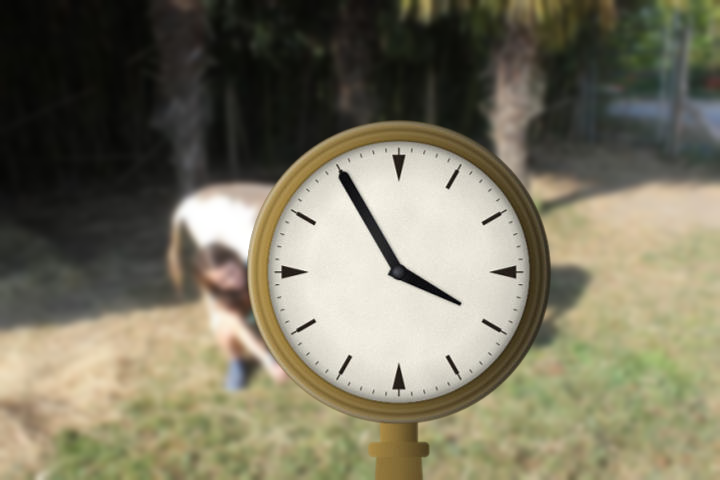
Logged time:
3h55
